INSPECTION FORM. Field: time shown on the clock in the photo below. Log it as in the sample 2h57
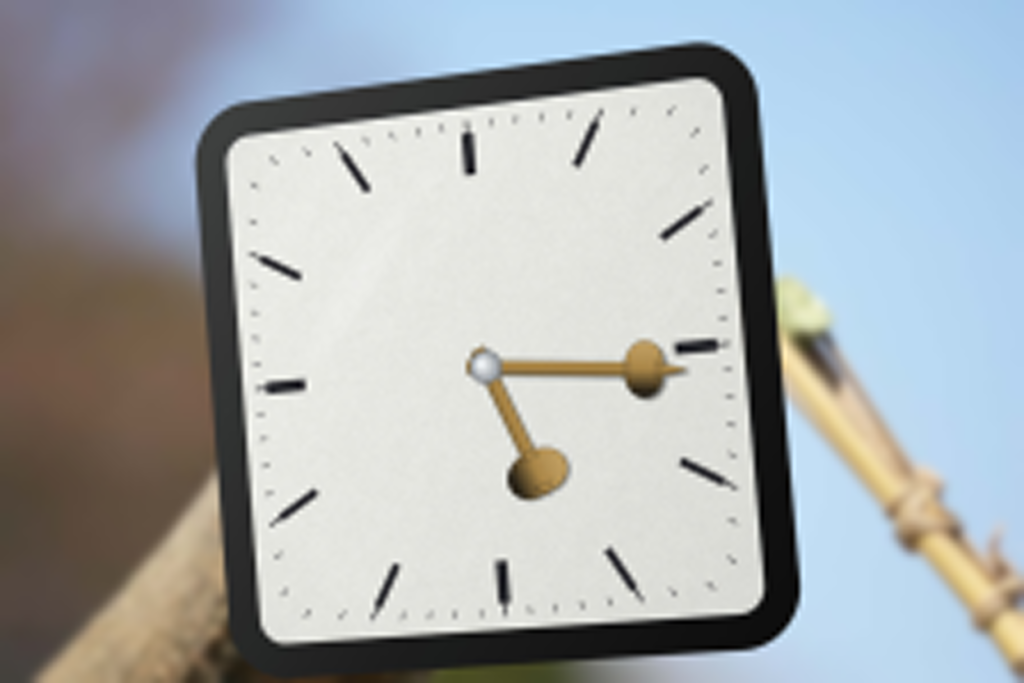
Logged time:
5h16
